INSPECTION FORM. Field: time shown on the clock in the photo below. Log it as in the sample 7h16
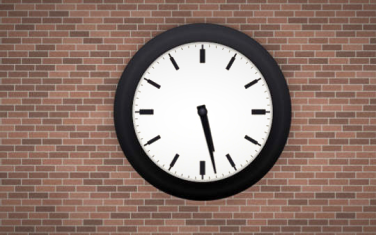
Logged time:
5h28
